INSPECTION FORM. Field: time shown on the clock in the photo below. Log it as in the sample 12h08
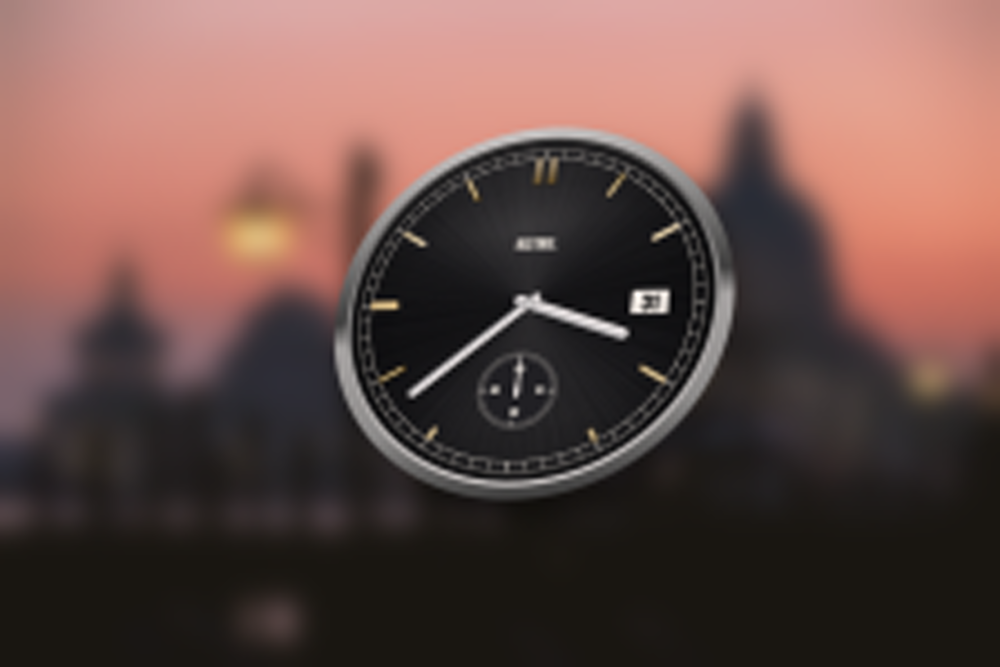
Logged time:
3h38
